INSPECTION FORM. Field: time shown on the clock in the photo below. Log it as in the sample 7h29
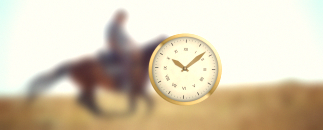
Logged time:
10h08
